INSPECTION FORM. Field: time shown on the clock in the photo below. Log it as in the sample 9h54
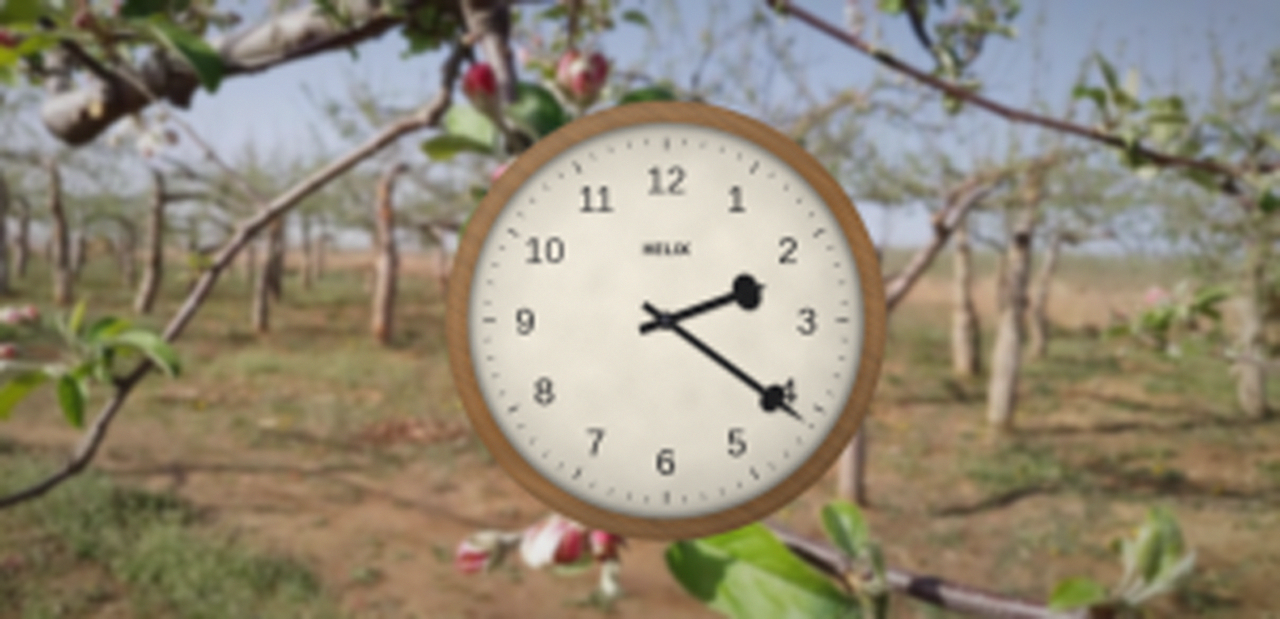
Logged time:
2h21
